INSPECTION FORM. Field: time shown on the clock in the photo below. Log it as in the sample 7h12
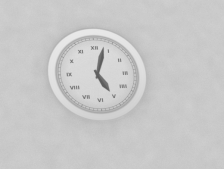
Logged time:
5h03
